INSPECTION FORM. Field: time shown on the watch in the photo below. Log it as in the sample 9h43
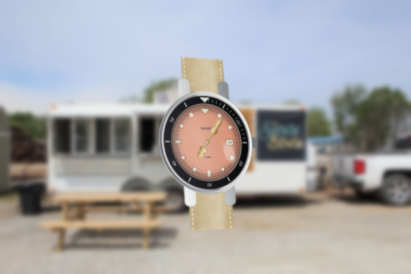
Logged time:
7h06
